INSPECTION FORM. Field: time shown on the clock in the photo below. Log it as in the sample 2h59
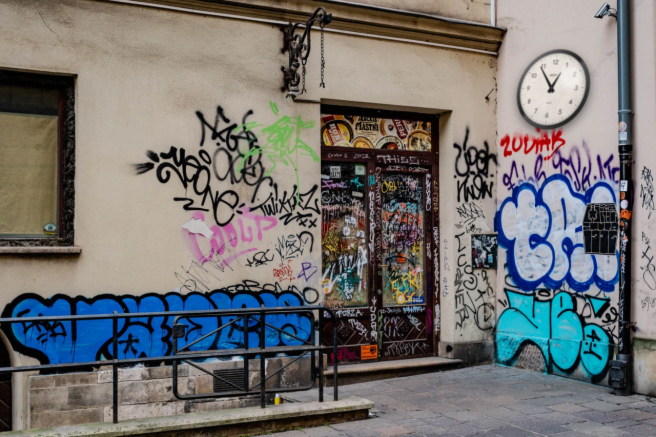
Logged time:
12h54
